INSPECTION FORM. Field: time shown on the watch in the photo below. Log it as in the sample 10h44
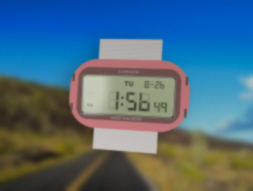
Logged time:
1h56
